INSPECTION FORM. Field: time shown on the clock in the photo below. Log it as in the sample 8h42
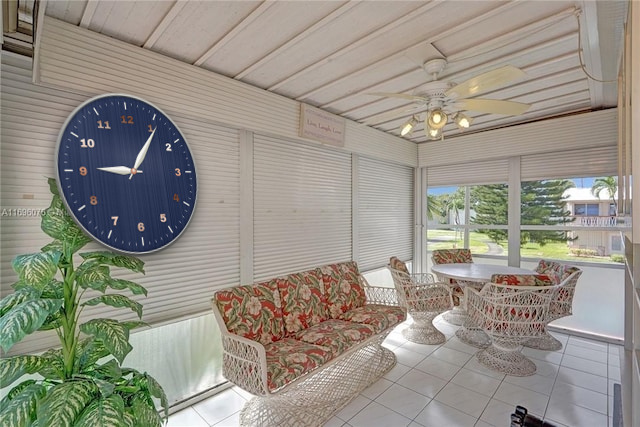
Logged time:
9h06
